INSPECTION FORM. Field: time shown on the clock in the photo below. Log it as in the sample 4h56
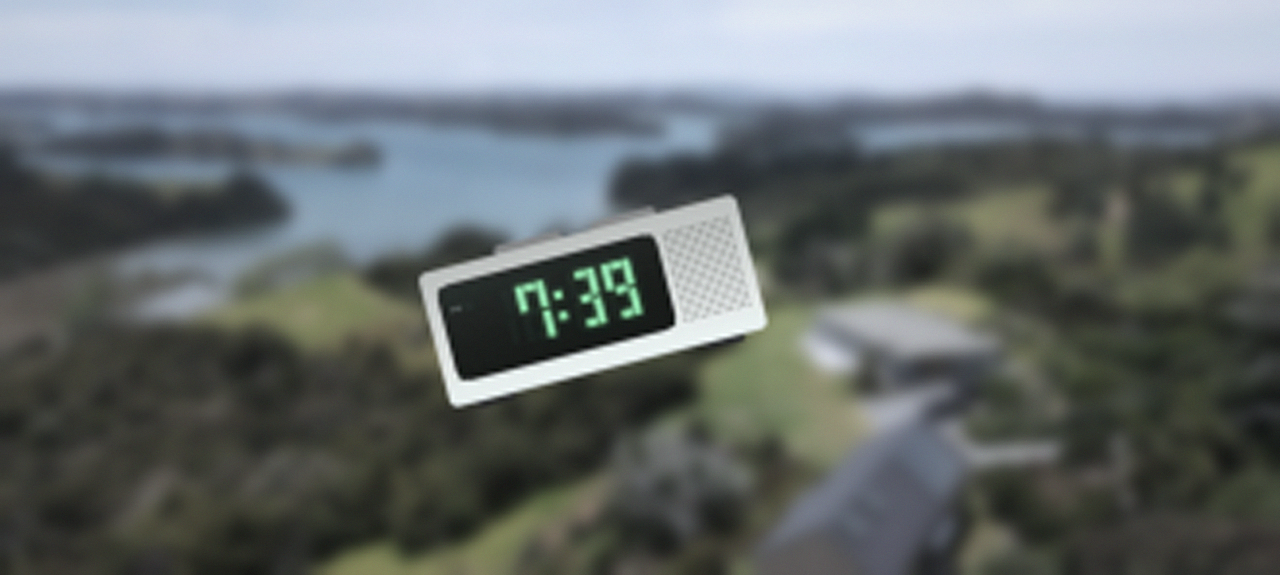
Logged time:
7h39
